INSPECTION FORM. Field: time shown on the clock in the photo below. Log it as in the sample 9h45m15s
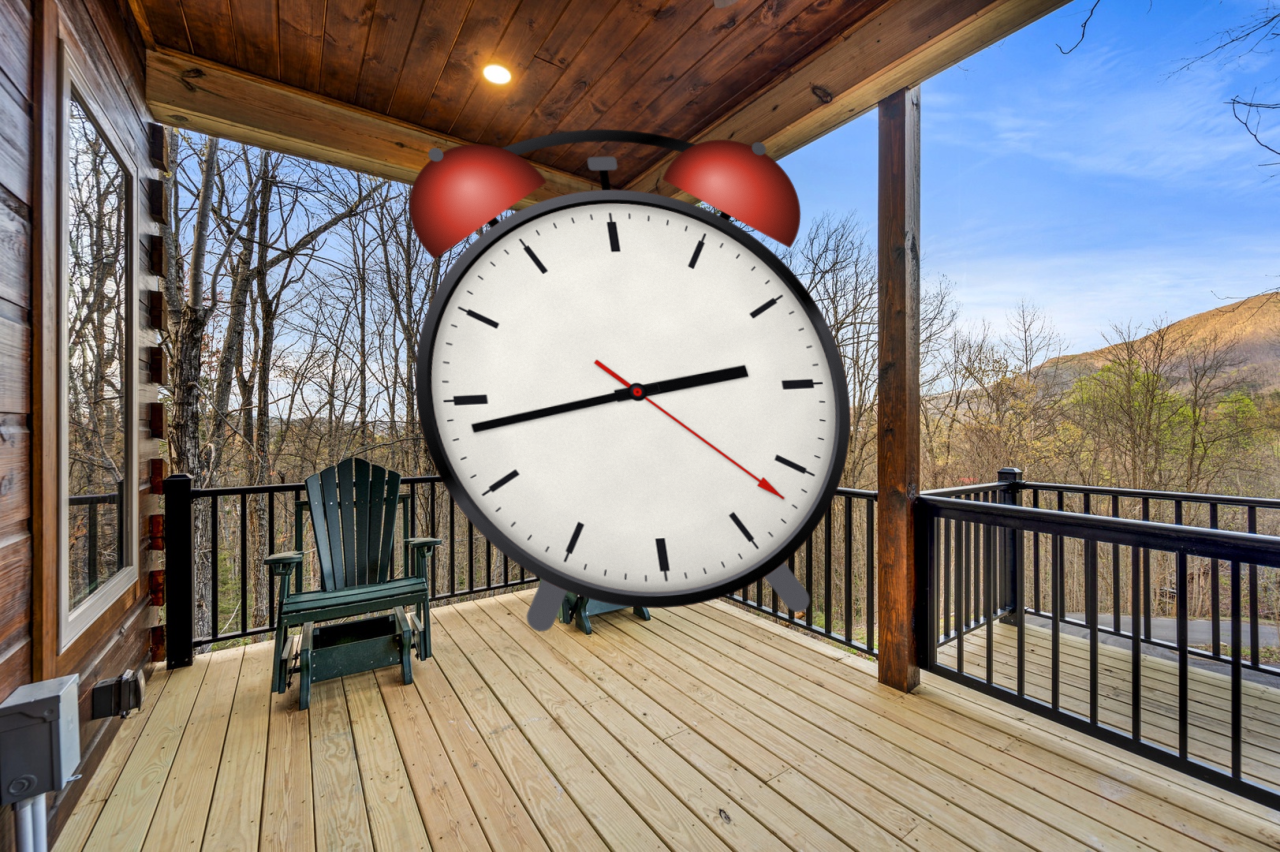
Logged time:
2h43m22s
